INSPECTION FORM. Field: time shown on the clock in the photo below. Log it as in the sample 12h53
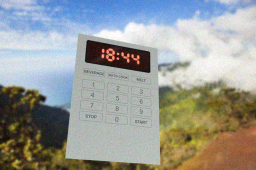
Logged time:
18h44
